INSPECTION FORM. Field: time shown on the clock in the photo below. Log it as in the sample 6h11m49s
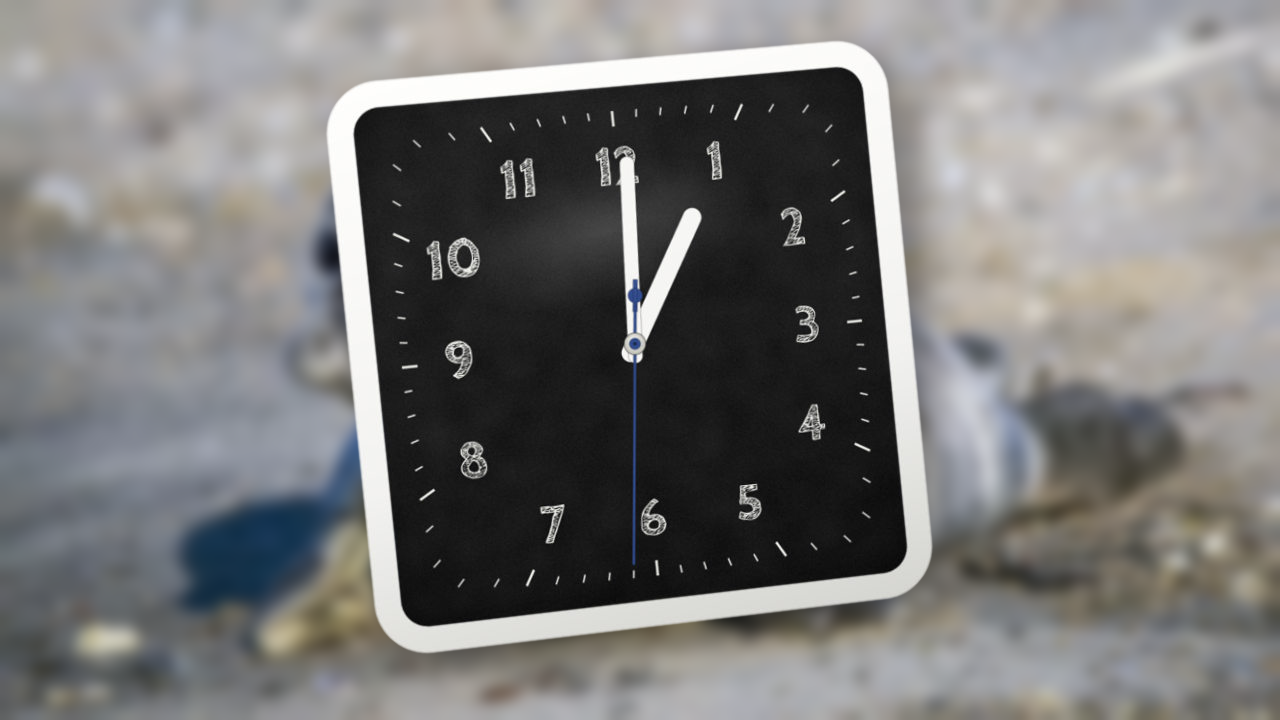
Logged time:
1h00m31s
